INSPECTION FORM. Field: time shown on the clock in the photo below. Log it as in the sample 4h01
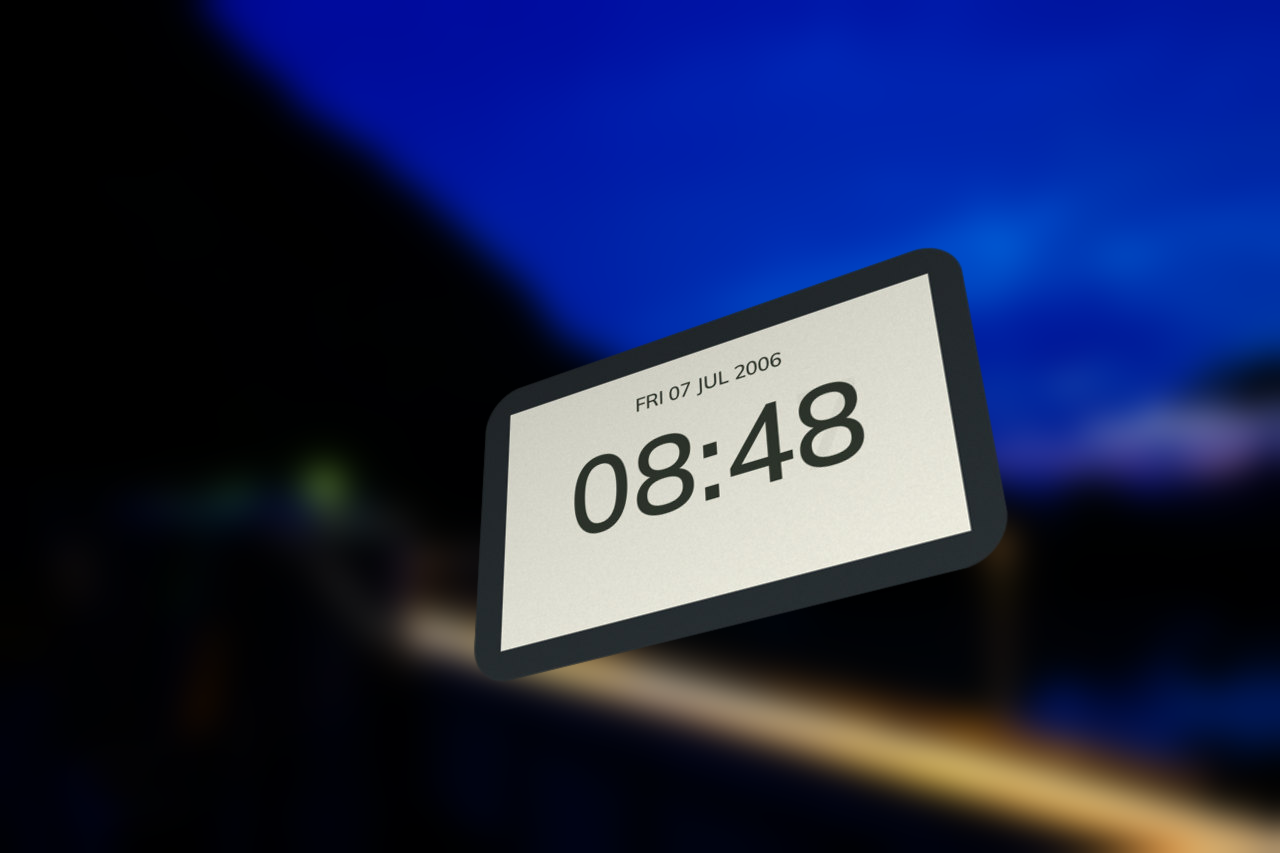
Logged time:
8h48
